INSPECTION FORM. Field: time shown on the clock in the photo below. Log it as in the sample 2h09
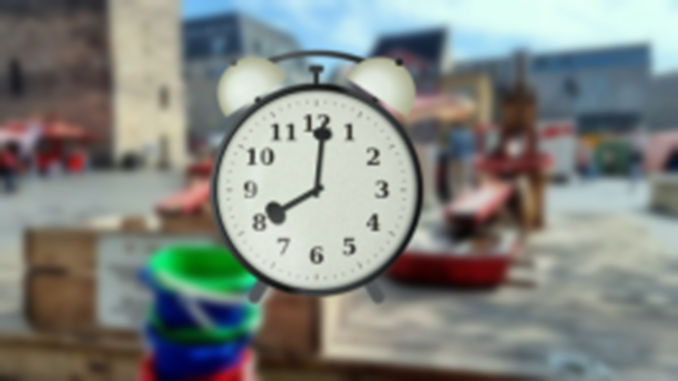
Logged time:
8h01
